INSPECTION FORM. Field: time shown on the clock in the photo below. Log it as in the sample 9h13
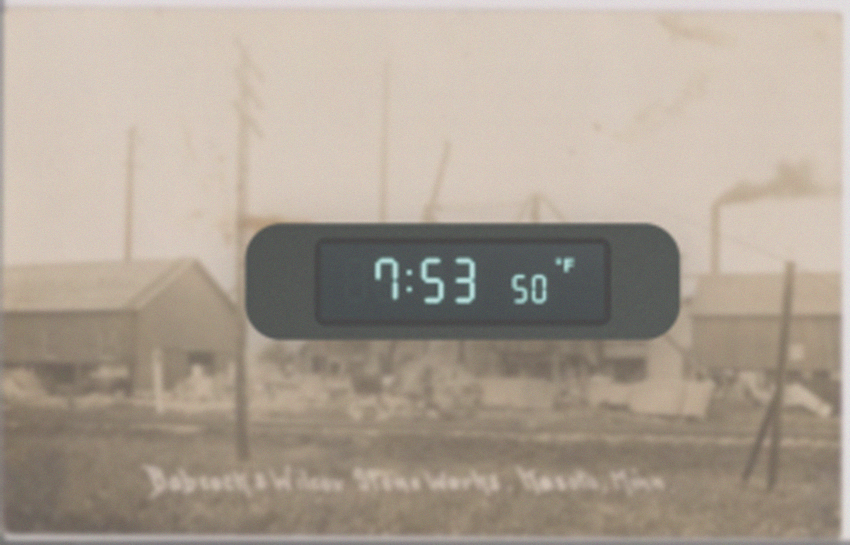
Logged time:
7h53
